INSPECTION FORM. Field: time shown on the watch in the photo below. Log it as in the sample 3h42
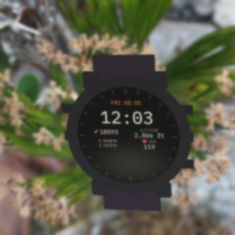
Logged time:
12h03
